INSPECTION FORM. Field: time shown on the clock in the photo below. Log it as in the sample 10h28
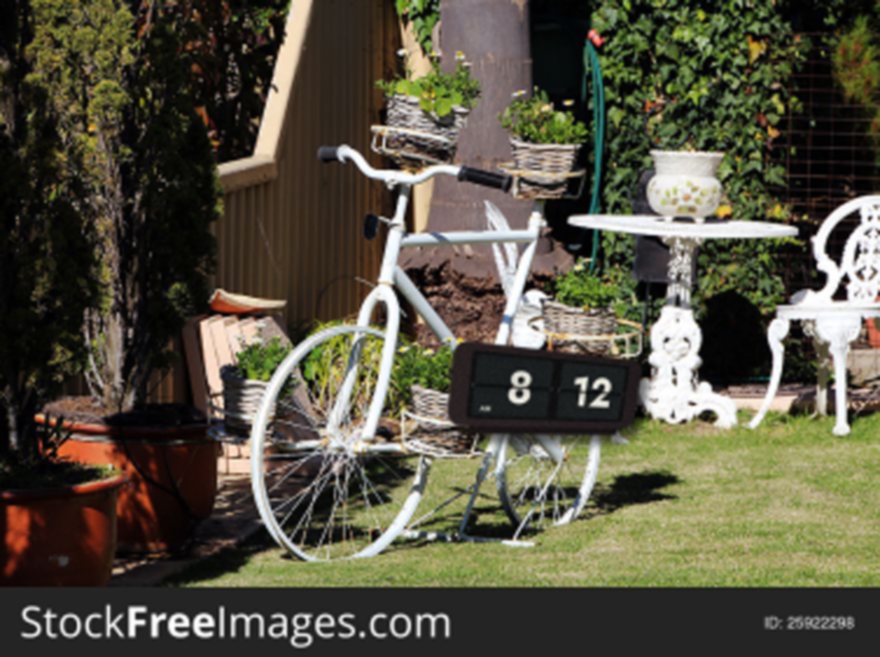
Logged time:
8h12
